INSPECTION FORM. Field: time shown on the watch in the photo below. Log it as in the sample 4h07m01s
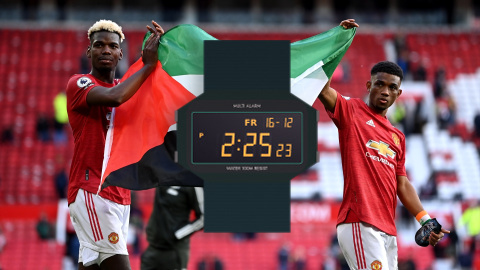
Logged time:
2h25m23s
